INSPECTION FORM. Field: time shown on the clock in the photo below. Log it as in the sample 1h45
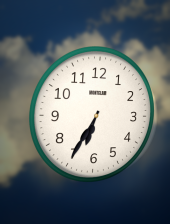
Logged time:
6h35
